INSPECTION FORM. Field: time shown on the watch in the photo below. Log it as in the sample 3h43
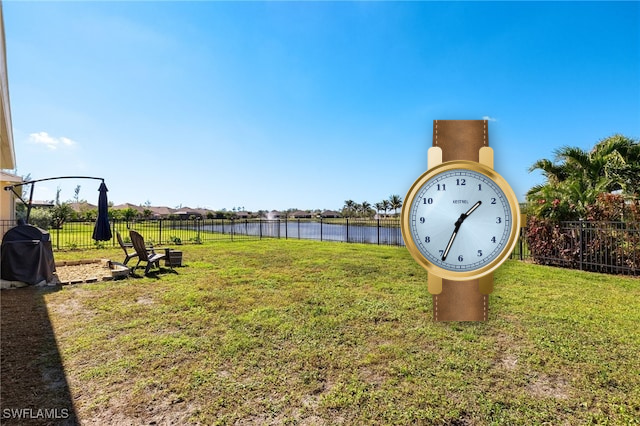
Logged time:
1h34
